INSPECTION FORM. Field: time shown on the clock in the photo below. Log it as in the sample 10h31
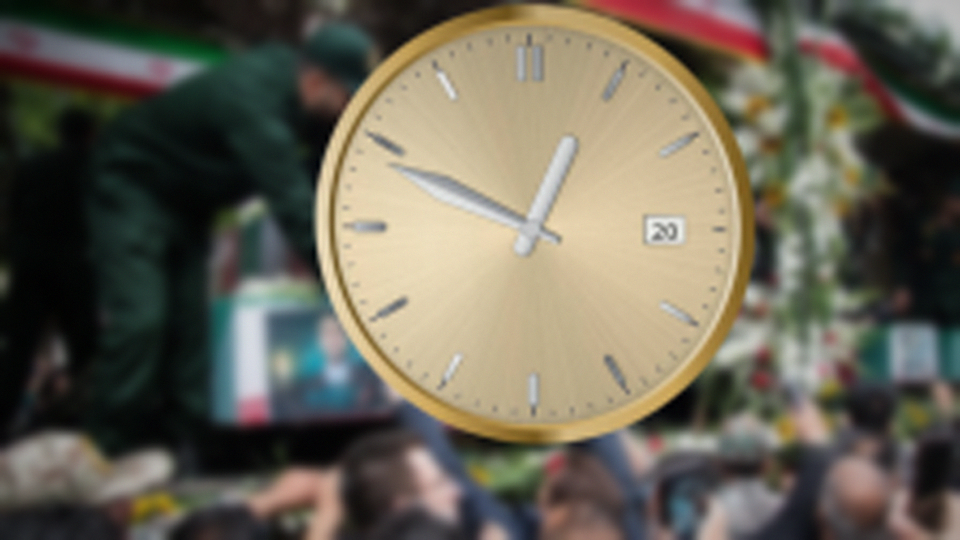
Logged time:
12h49
